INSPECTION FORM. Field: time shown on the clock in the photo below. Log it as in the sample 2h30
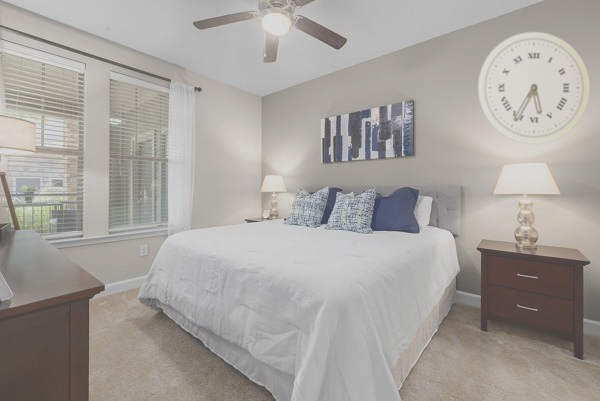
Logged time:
5h35
